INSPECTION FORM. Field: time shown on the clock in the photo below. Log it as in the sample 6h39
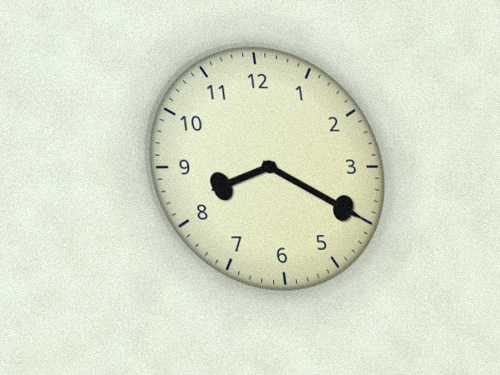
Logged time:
8h20
